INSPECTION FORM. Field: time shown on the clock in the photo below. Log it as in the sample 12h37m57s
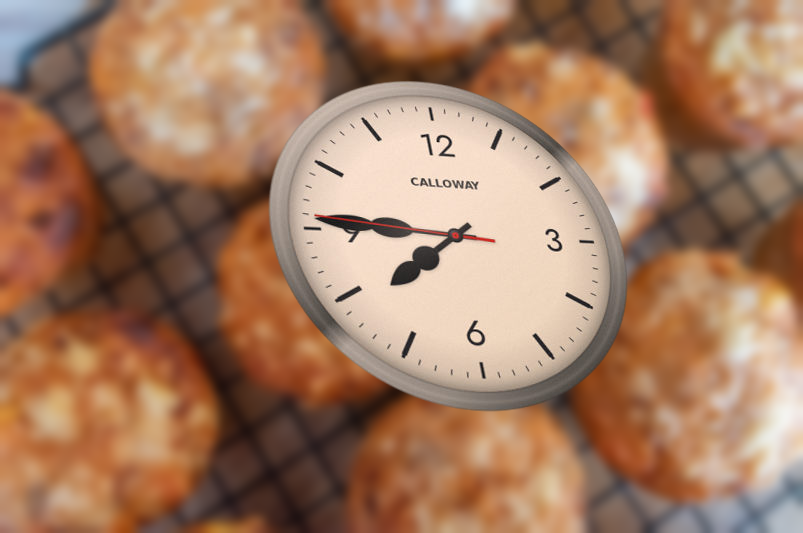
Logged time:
7h45m46s
